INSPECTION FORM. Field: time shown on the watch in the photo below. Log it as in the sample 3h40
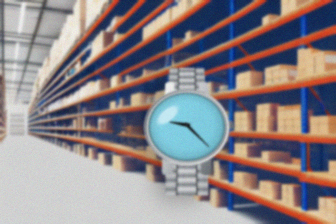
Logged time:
9h23
